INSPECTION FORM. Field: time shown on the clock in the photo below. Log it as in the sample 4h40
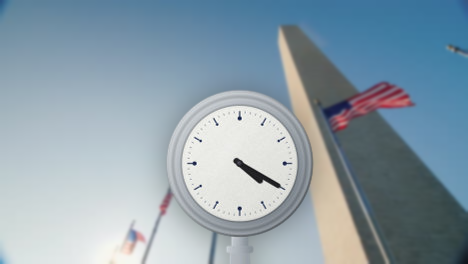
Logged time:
4h20
